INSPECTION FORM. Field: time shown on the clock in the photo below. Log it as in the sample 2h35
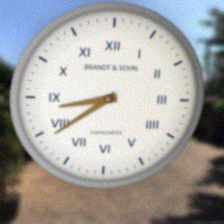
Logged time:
8h39
